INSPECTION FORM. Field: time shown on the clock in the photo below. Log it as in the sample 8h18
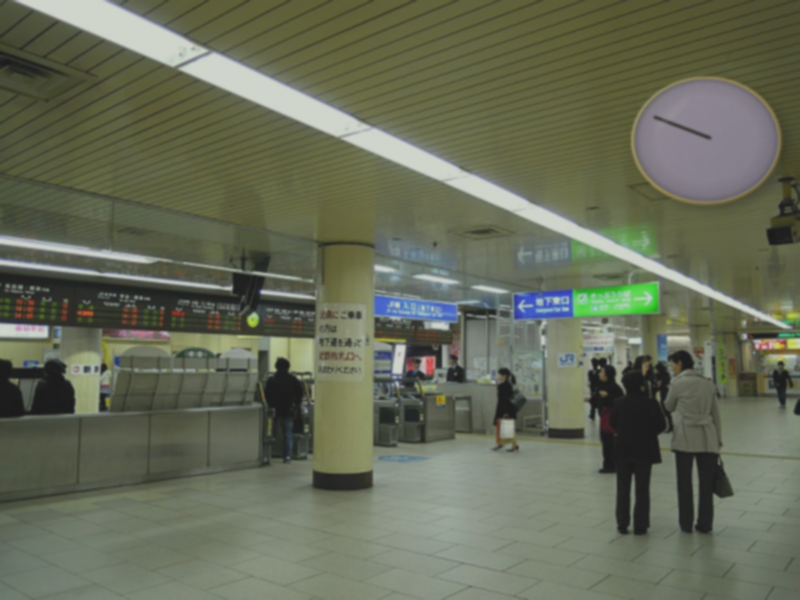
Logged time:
9h49
